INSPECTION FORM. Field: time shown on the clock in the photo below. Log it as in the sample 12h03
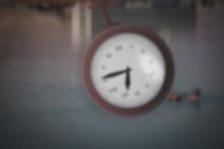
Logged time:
6h46
